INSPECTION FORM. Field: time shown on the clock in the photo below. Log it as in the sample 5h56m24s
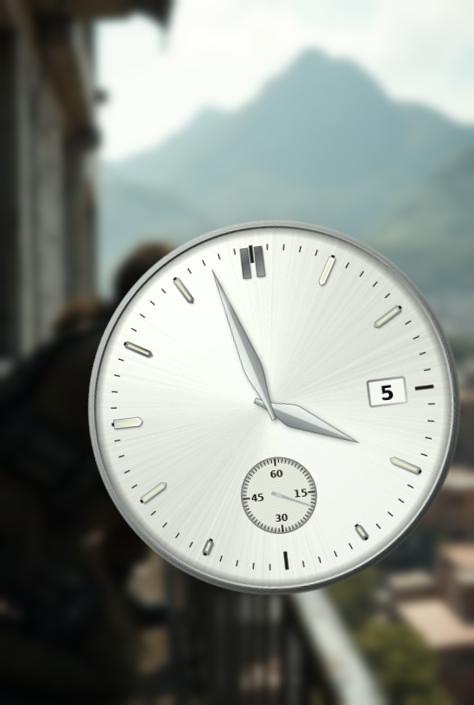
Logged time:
3h57m19s
